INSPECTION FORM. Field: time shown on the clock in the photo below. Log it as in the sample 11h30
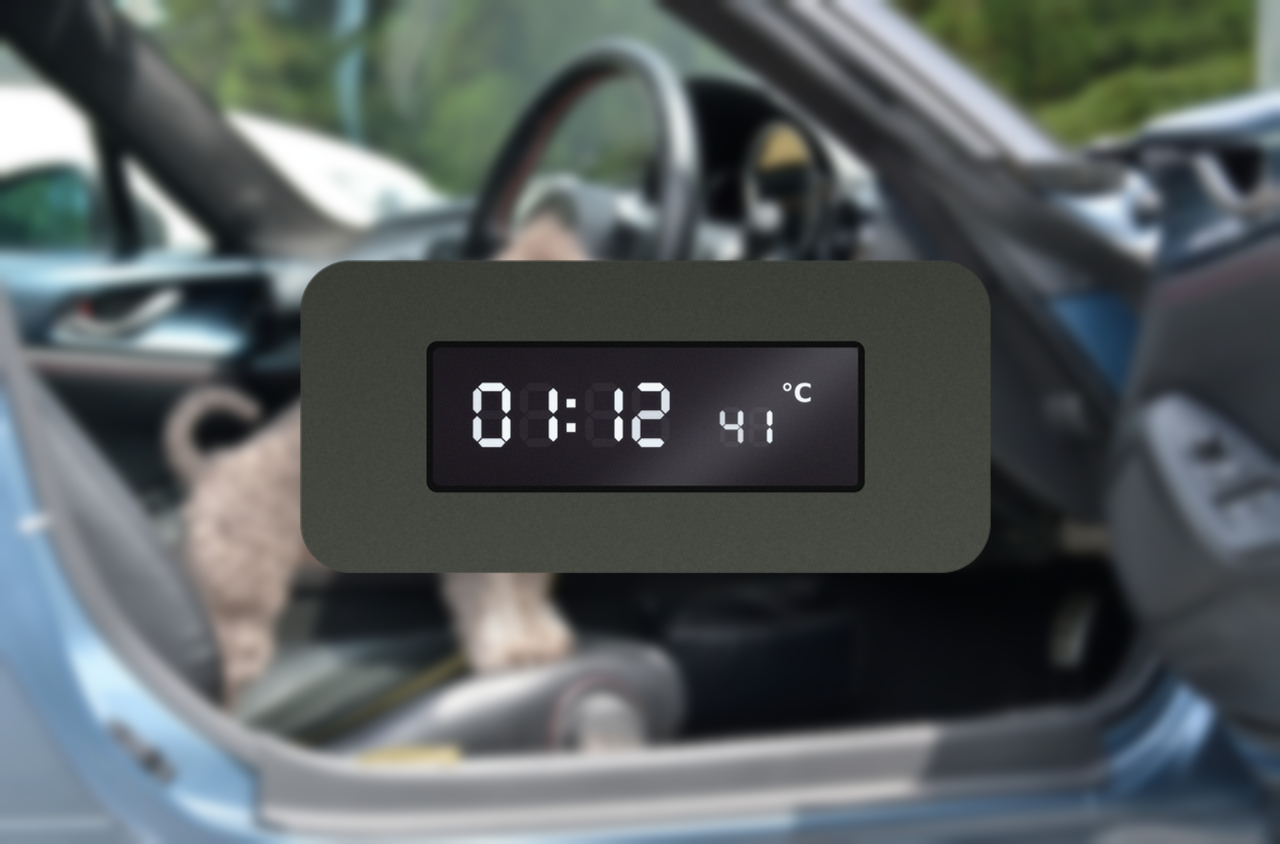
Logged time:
1h12
